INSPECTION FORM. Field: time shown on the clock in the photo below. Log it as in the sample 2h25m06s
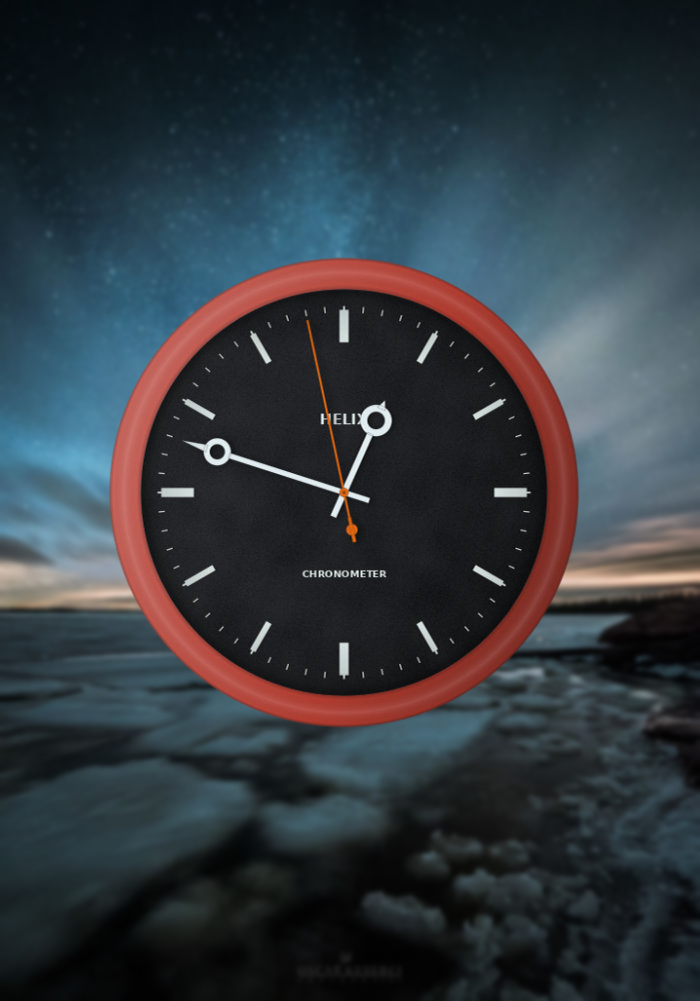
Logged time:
12h47m58s
